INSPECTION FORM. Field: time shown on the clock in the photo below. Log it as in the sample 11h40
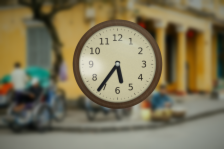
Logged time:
5h36
